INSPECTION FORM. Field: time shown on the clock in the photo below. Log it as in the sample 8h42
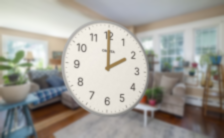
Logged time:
2h00
